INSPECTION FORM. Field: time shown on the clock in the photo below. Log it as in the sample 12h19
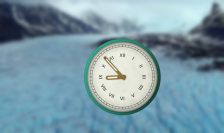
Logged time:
8h53
